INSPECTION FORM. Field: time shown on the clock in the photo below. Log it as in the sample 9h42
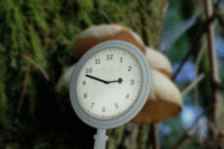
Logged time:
2h48
